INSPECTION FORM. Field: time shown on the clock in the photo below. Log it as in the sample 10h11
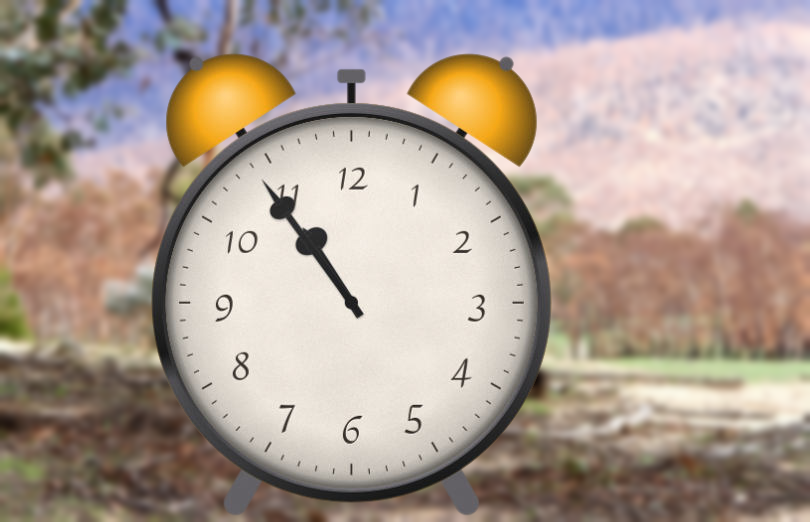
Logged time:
10h54
